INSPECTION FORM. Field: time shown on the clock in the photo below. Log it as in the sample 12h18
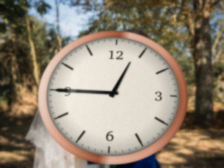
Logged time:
12h45
